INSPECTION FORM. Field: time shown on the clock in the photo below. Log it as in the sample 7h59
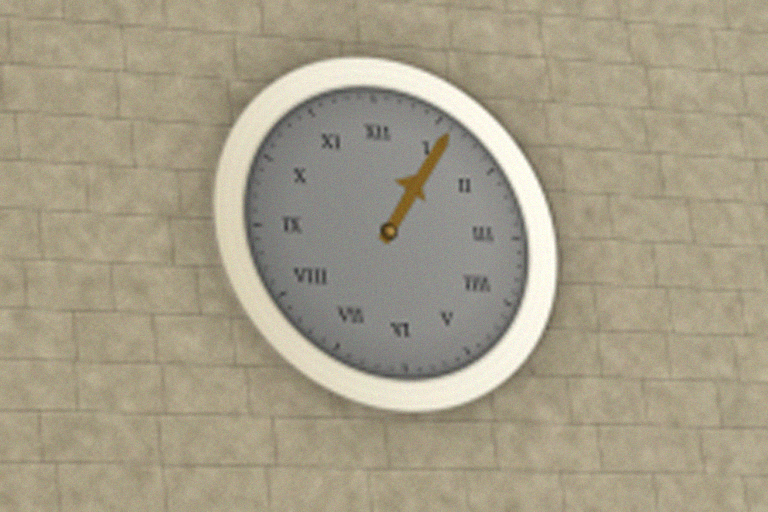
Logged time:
1h06
